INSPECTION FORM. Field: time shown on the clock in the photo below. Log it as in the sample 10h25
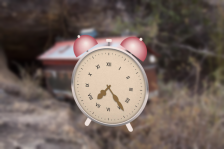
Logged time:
7h24
